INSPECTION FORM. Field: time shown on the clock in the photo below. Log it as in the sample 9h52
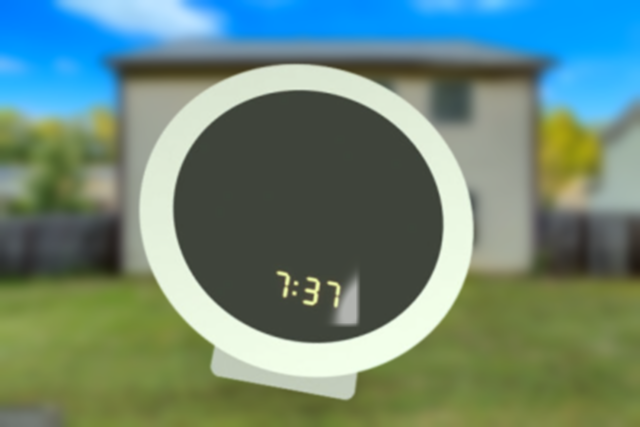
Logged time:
7h37
